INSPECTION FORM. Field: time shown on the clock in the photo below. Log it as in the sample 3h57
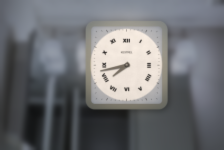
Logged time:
7h43
